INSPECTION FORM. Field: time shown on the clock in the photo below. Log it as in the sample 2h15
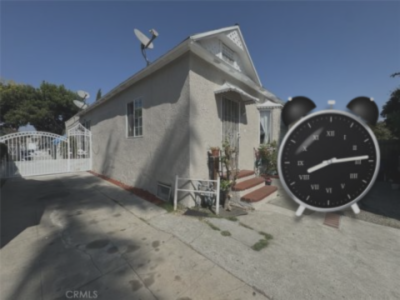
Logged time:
8h14
